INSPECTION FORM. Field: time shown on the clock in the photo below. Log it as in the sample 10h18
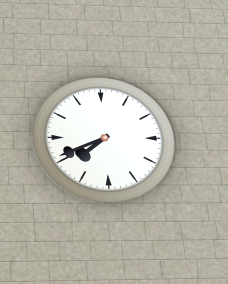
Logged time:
7h41
